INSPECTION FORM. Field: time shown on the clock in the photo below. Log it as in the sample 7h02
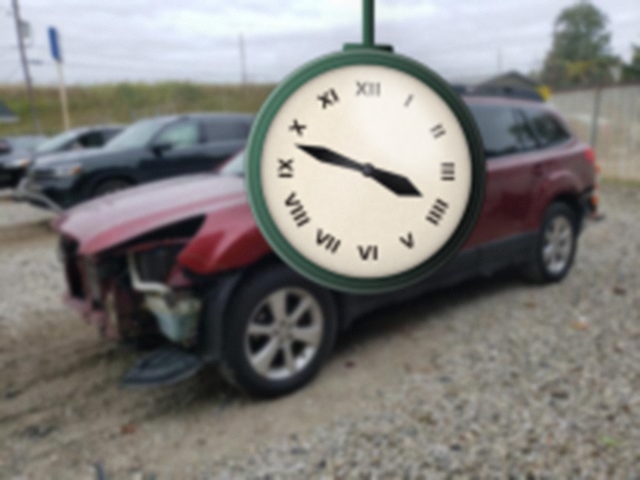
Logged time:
3h48
